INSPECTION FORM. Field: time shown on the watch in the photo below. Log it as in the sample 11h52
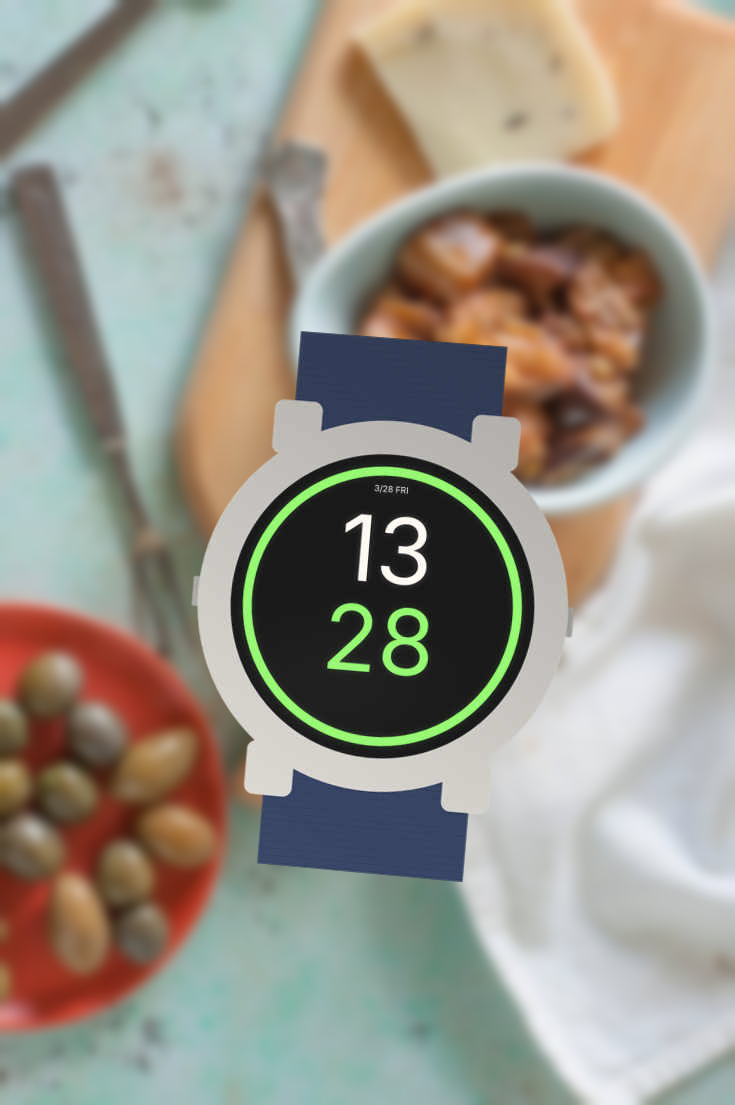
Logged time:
13h28
